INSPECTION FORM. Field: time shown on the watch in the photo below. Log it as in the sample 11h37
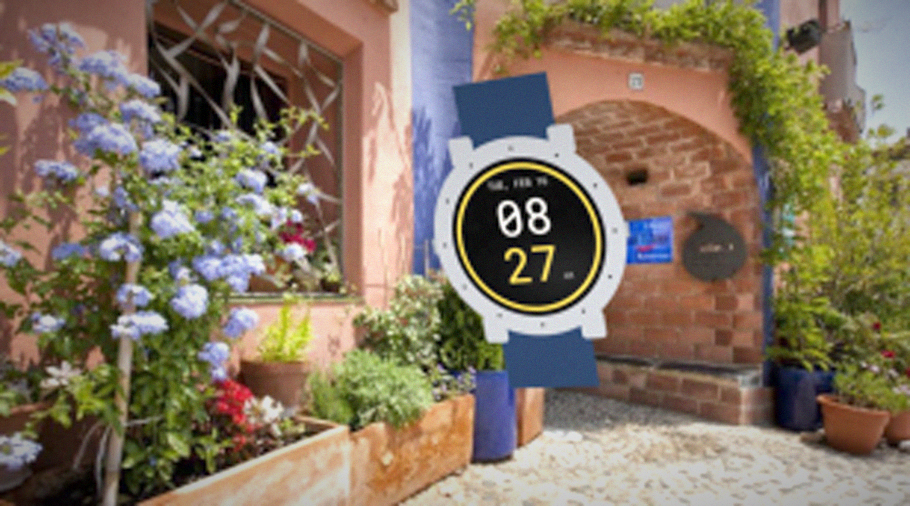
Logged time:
8h27
